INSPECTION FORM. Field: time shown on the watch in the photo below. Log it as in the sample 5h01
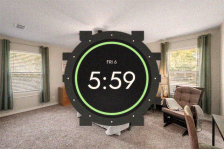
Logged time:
5h59
